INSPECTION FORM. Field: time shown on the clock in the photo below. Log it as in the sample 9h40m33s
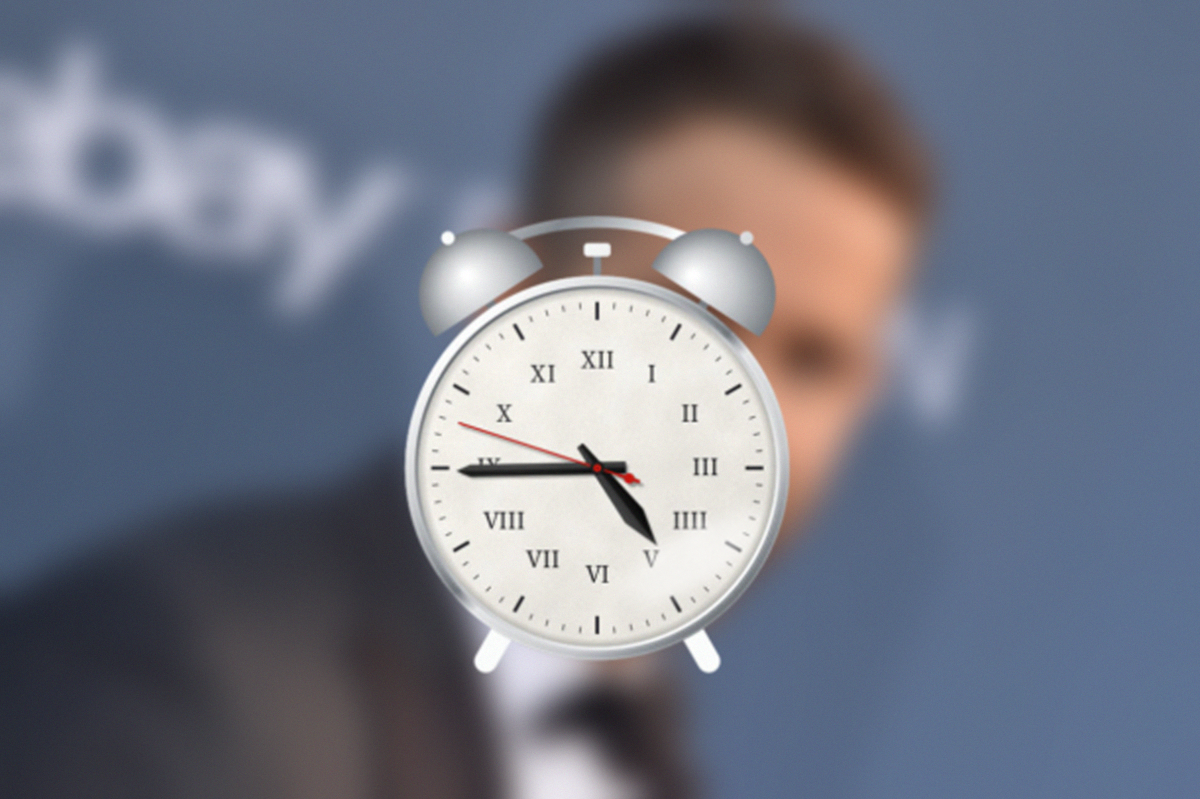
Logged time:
4h44m48s
